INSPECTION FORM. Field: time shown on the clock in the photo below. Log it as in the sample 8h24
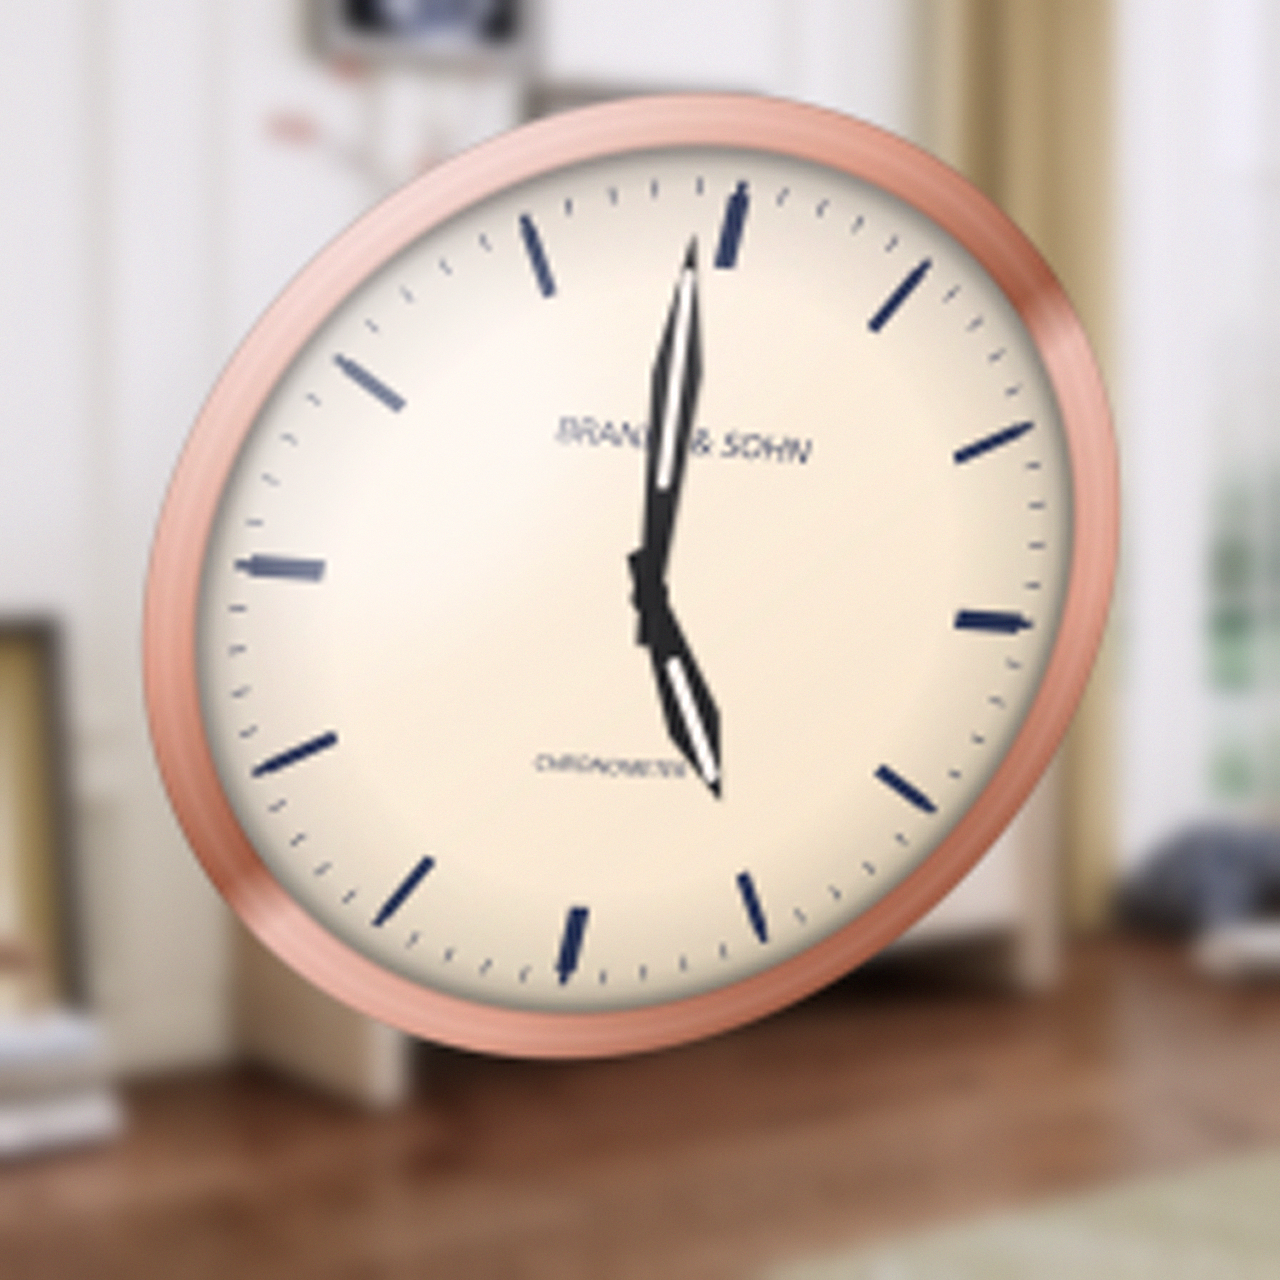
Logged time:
4h59
